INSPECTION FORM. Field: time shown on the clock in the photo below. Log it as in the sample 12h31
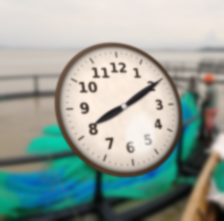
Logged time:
8h10
